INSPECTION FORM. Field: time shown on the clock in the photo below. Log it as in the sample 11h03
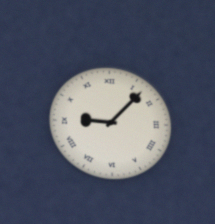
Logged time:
9h07
